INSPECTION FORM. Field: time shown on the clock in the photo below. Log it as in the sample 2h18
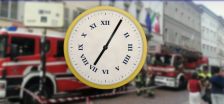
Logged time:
7h05
